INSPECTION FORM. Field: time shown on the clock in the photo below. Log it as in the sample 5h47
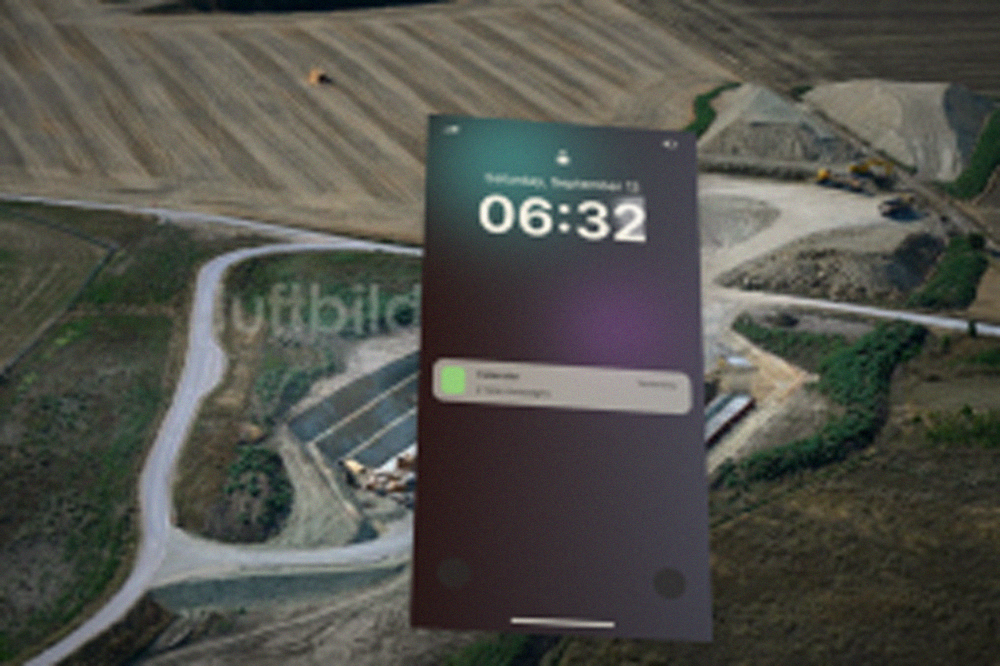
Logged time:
6h32
